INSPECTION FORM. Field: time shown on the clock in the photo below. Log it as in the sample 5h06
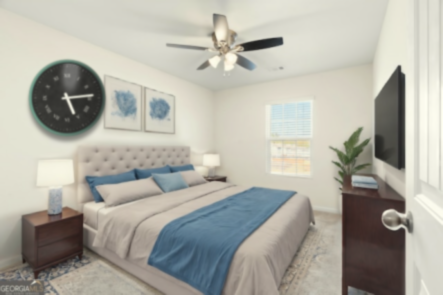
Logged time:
5h14
